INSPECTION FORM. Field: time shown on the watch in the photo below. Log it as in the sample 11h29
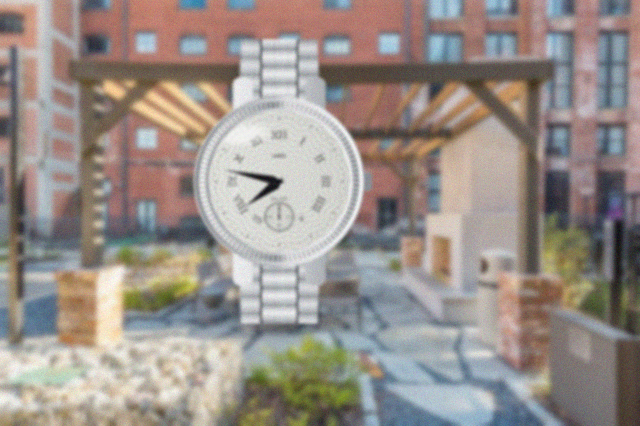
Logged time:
7h47
